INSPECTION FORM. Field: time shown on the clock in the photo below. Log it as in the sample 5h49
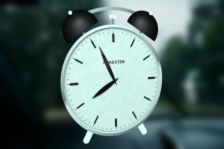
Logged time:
7h56
